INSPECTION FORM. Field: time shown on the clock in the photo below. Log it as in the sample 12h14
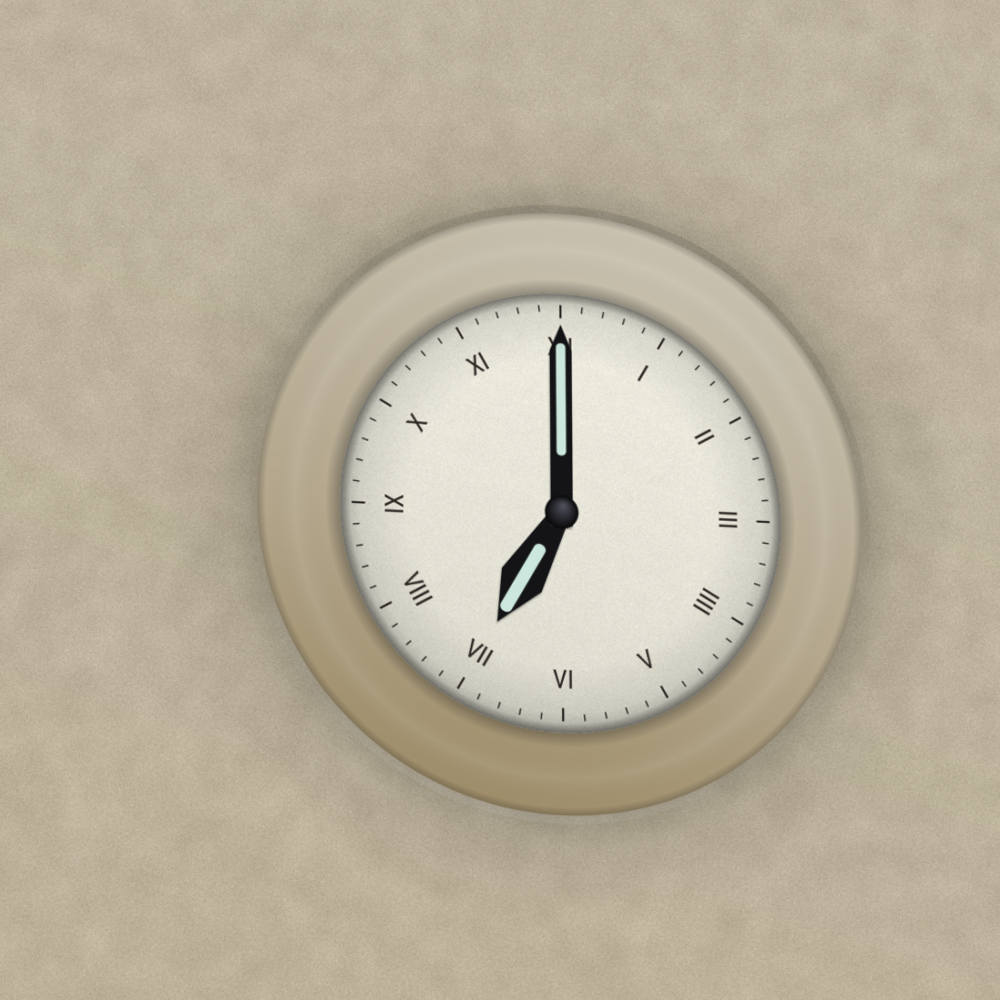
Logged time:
7h00
